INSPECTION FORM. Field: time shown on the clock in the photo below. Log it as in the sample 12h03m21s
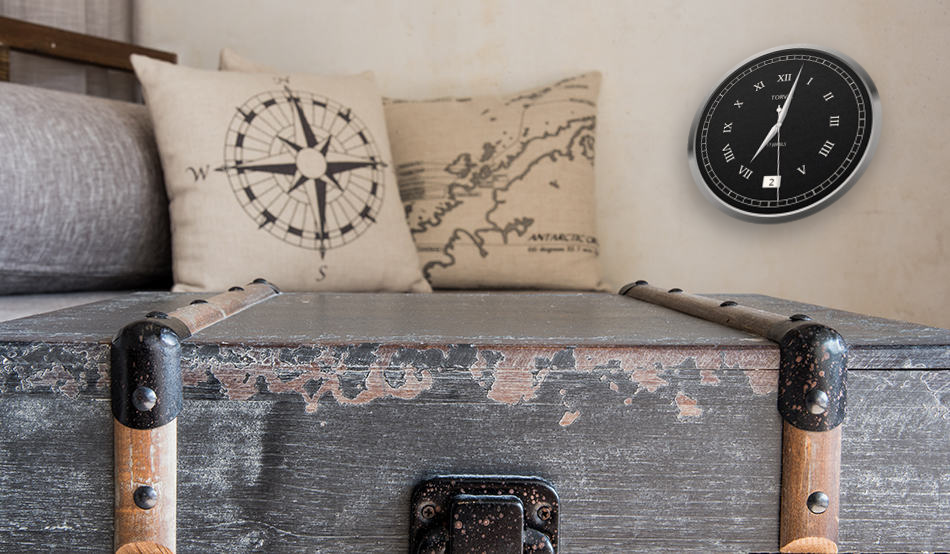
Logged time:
7h02m29s
